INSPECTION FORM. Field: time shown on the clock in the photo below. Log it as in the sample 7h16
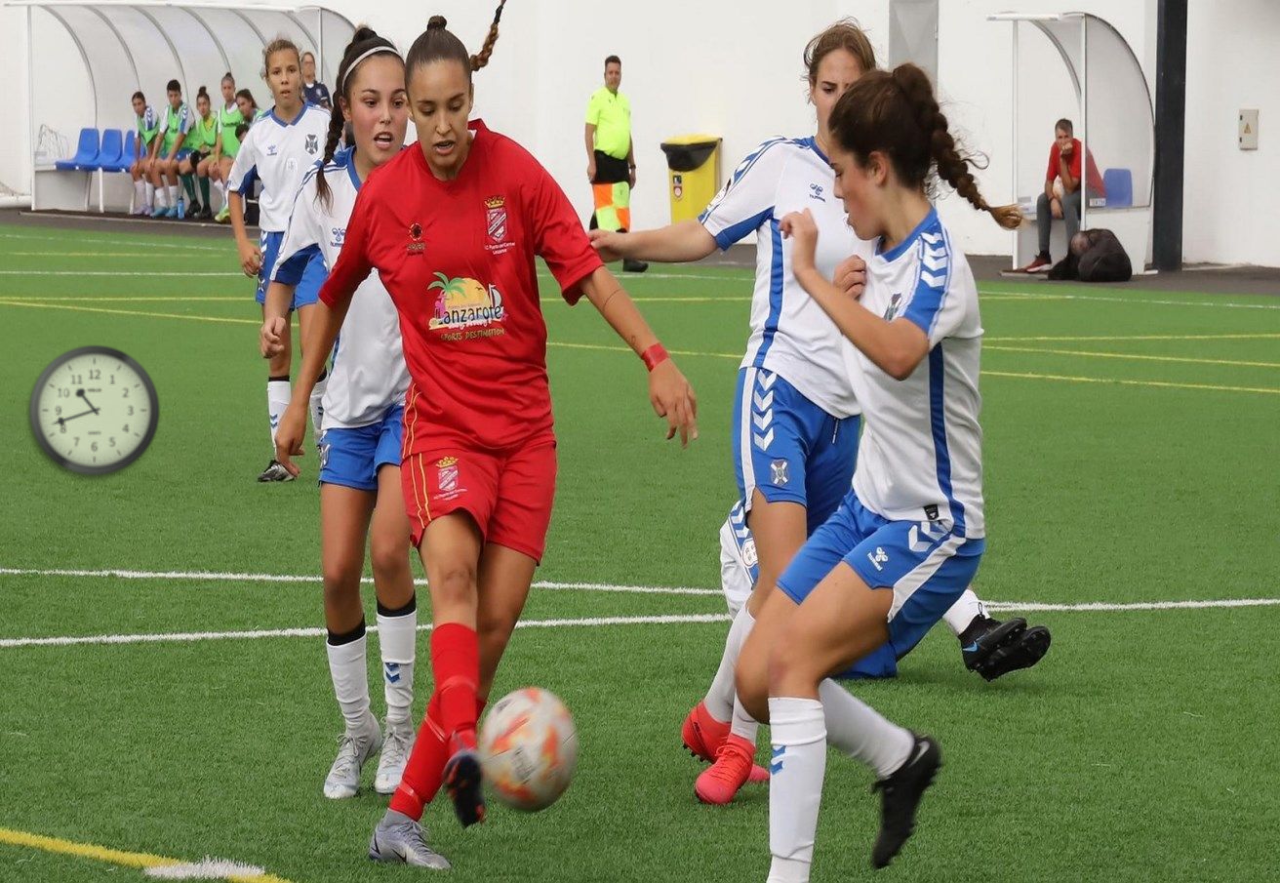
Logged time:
10h42
